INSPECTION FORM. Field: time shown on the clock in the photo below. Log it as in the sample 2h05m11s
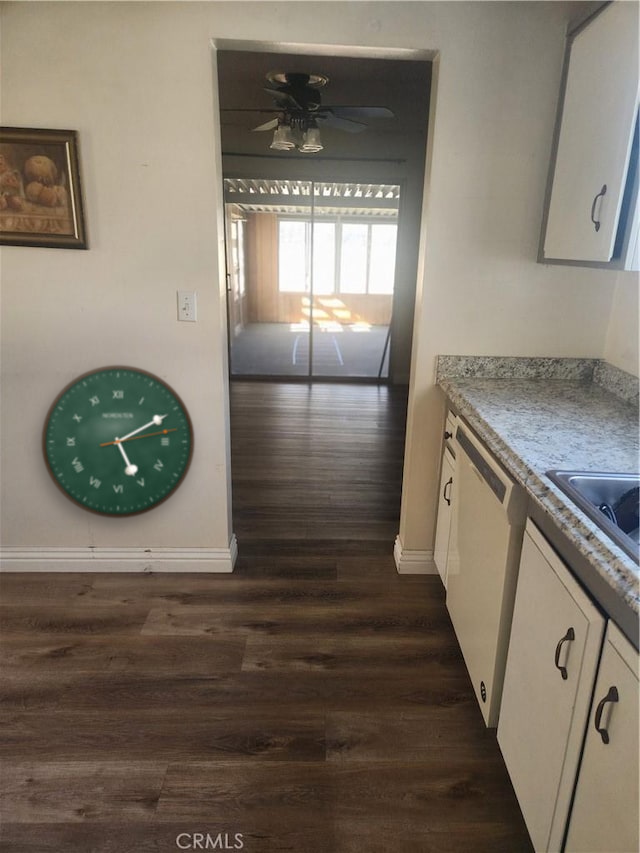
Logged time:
5h10m13s
